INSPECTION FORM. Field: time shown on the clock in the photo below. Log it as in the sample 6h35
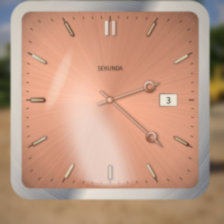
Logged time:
2h22
